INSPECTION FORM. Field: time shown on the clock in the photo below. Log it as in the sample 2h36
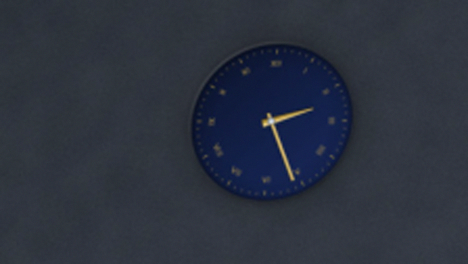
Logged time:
2h26
